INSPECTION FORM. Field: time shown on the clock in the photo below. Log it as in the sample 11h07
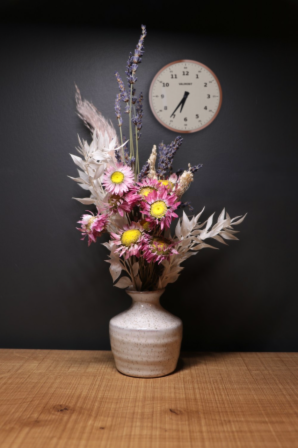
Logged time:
6h36
